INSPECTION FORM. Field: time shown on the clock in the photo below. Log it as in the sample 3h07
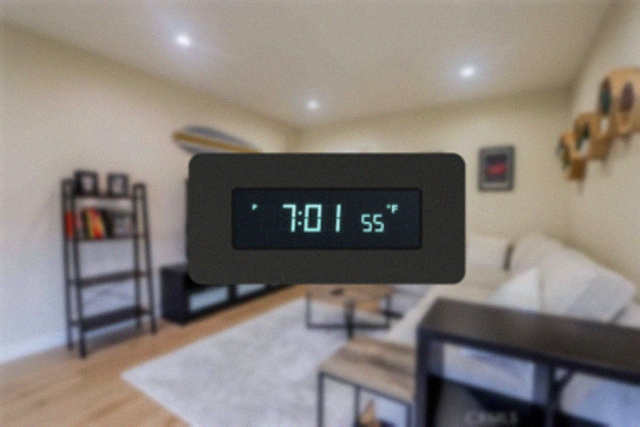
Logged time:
7h01
